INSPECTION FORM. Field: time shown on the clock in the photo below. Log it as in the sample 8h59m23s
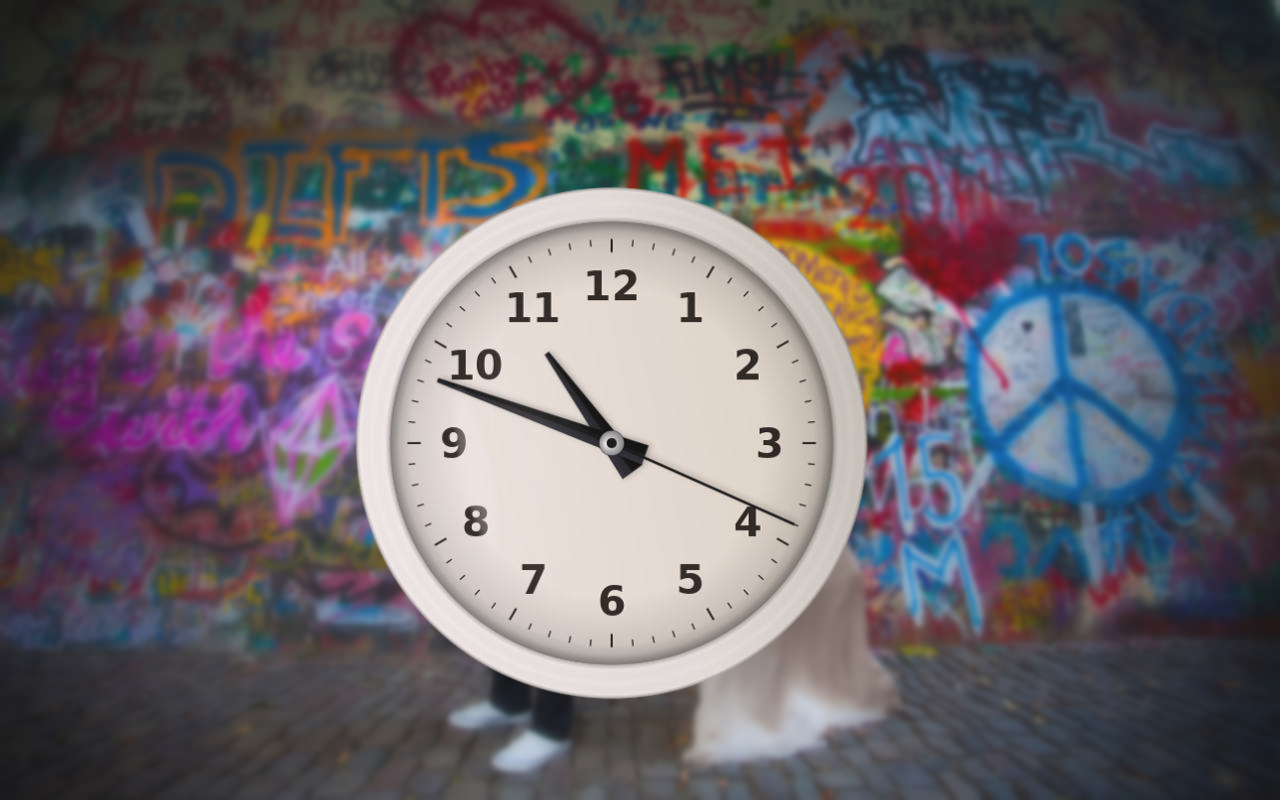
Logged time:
10h48m19s
